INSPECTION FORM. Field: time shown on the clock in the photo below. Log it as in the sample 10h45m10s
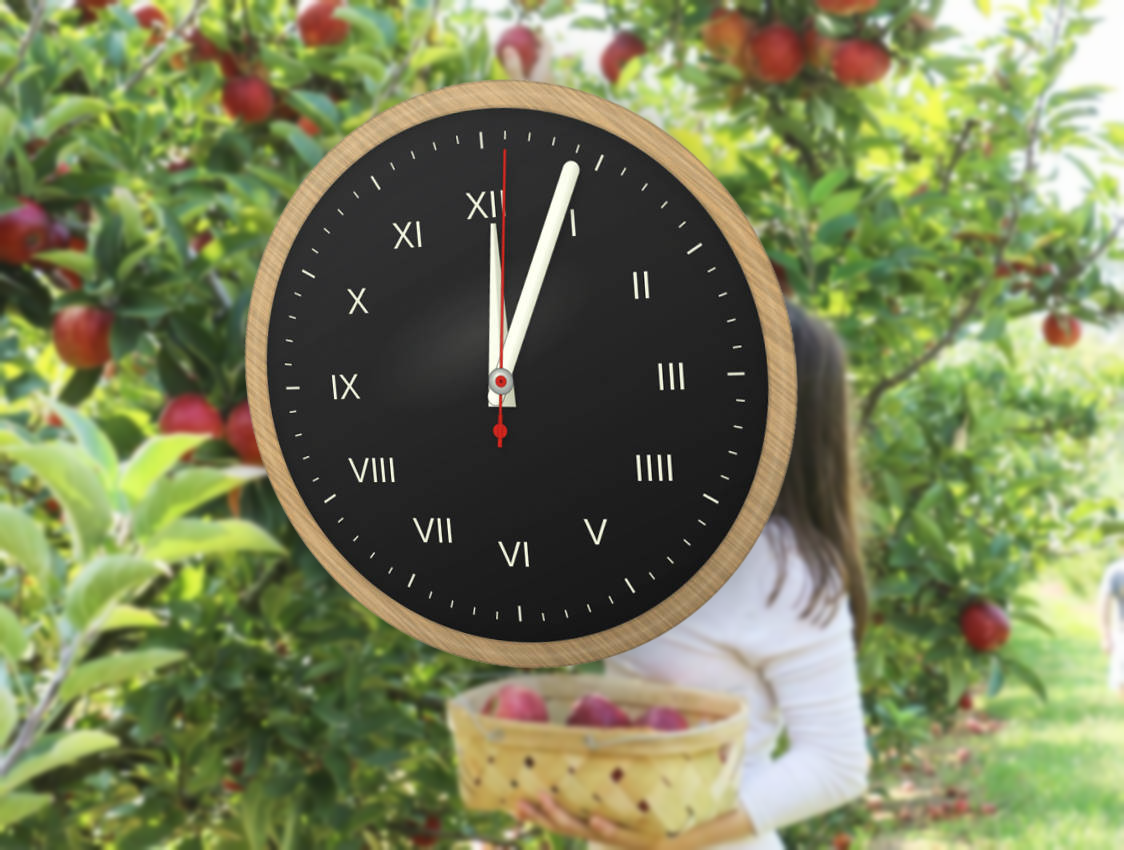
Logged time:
12h04m01s
